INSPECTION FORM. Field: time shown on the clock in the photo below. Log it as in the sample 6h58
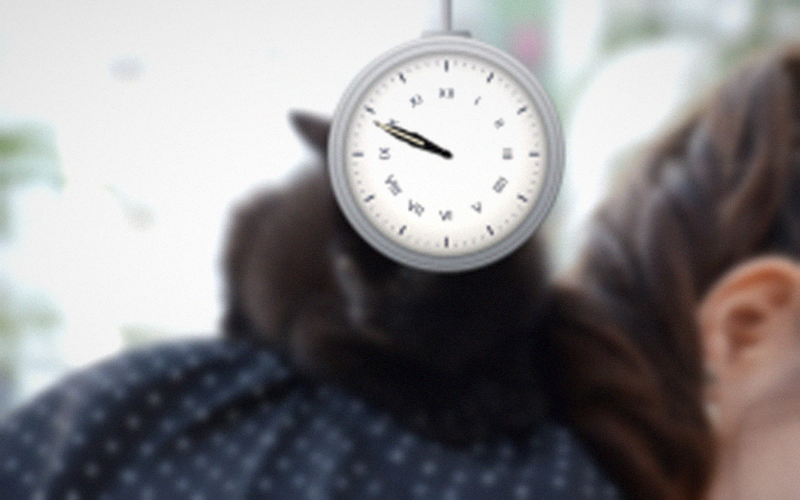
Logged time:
9h49
